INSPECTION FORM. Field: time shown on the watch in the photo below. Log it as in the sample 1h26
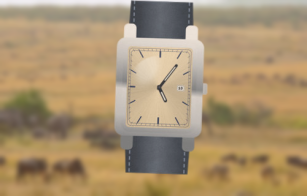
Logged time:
5h06
